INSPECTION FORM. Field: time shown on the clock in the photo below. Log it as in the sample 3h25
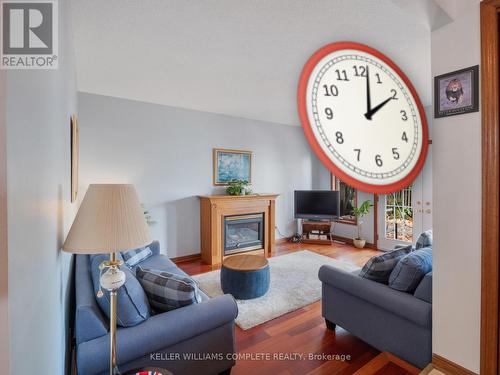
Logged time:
2h02
